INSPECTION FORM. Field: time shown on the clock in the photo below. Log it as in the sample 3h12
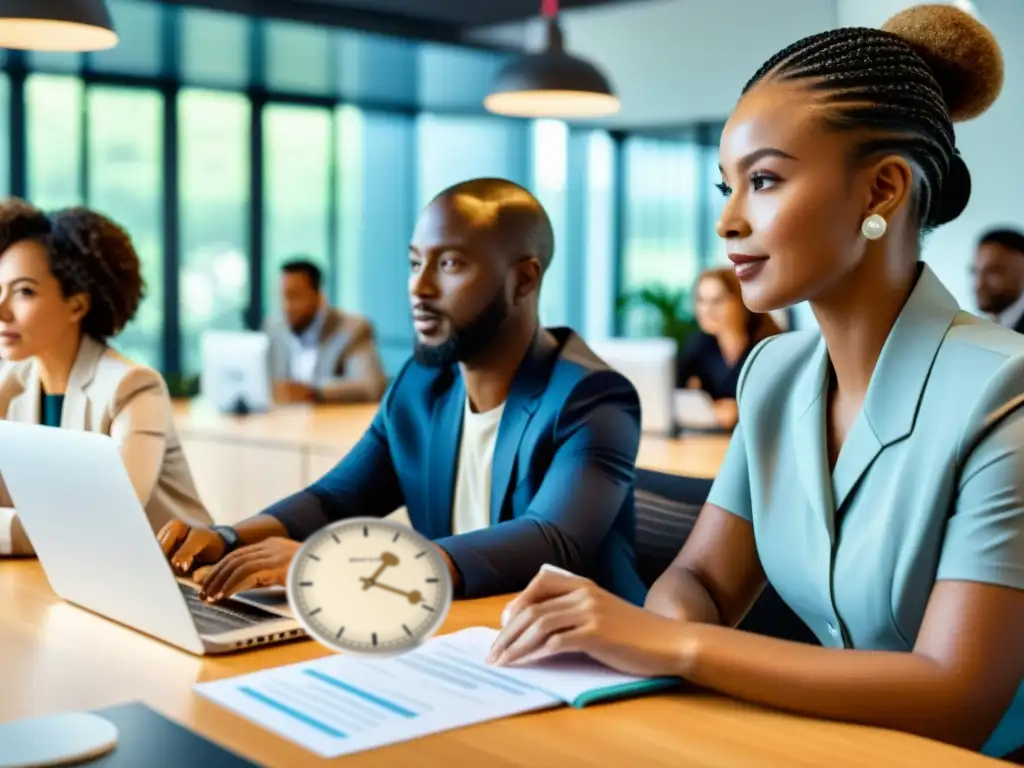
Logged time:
1h19
